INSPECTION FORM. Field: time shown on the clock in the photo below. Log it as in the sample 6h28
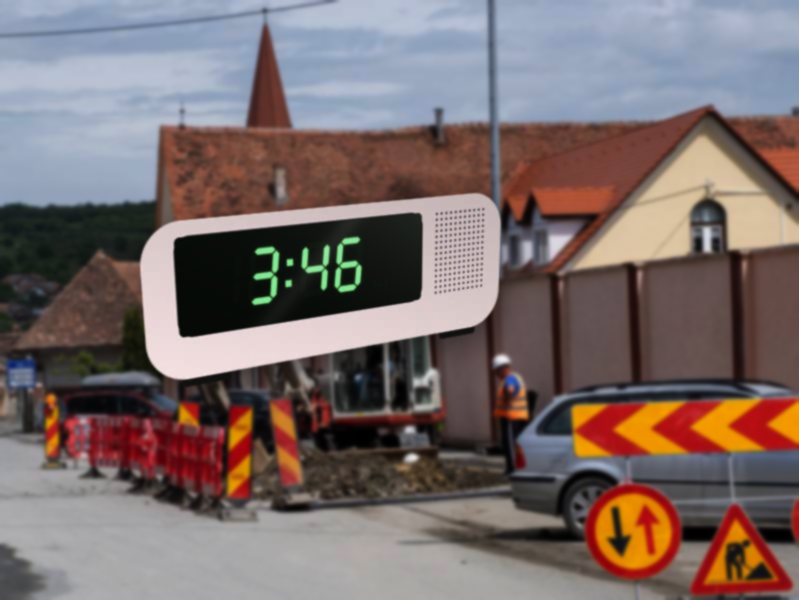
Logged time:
3h46
